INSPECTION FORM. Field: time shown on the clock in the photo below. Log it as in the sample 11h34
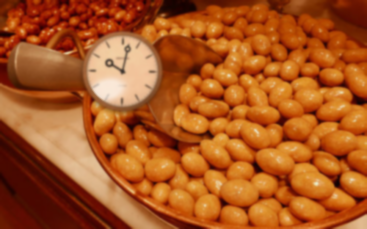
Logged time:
10h02
